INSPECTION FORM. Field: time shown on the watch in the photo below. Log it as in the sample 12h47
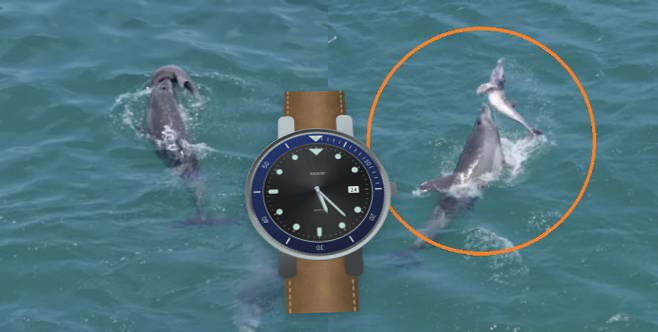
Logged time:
5h23
